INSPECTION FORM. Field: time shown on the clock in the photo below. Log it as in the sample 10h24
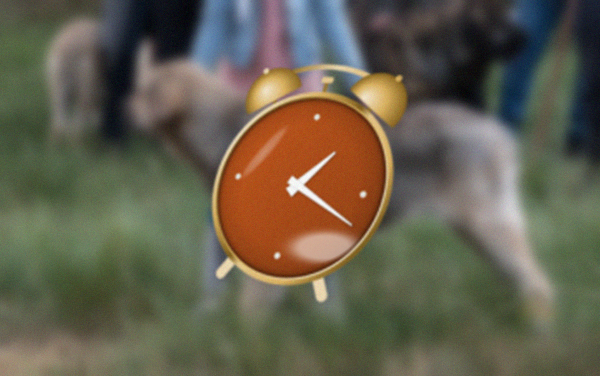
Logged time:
1h19
